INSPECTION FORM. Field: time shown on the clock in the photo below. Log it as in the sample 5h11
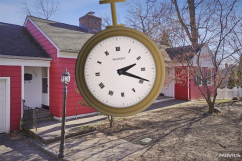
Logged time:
2h19
